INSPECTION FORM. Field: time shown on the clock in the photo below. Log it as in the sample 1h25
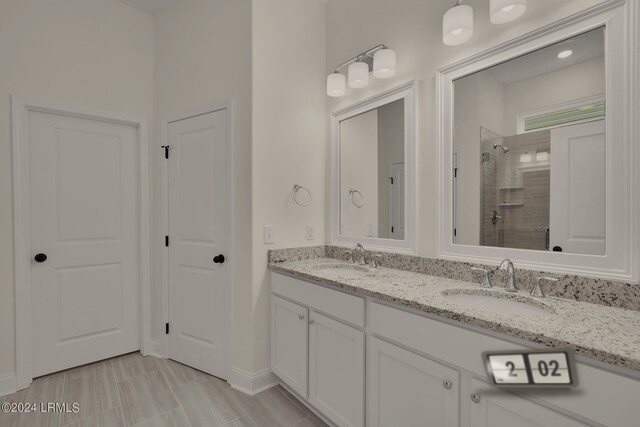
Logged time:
2h02
